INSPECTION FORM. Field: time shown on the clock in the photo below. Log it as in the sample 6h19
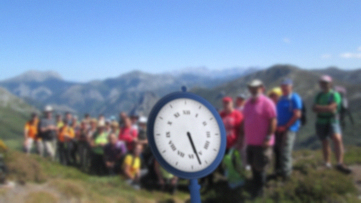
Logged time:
5h27
